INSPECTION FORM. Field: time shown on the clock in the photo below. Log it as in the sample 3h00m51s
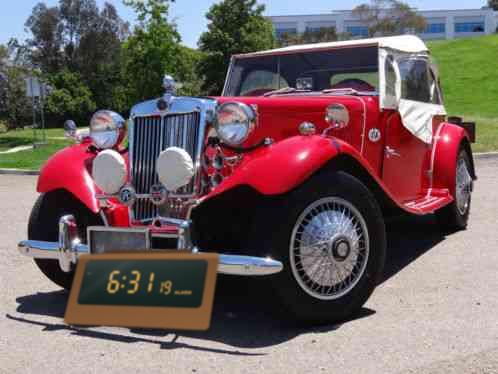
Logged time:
6h31m19s
